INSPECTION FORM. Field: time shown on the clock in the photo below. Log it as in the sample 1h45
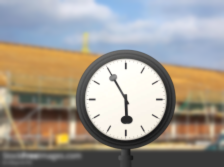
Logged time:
5h55
